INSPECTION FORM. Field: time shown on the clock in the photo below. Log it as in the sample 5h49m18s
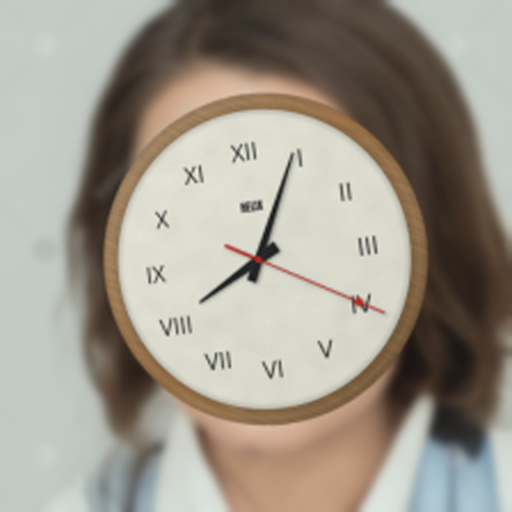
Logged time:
8h04m20s
